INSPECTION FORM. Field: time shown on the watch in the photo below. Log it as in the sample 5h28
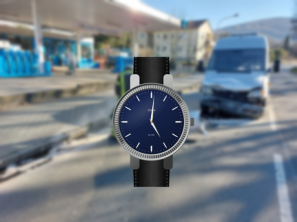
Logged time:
5h01
